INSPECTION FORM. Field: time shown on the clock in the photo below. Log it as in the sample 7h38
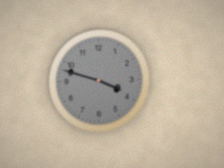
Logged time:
3h48
